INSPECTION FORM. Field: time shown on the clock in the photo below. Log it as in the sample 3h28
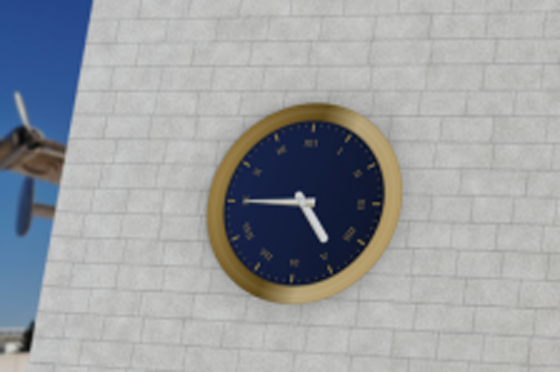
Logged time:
4h45
